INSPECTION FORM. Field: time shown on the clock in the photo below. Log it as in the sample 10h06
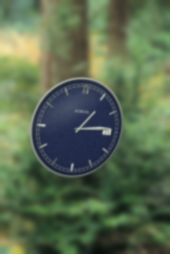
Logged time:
1h14
